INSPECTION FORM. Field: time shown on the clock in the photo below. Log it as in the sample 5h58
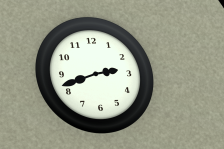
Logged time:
2h42
